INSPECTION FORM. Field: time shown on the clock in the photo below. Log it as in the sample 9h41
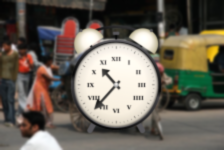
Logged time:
10h37
